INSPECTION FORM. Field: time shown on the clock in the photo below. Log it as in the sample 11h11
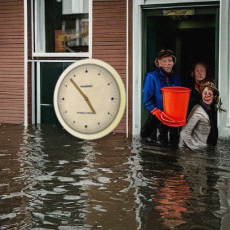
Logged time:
4h53
